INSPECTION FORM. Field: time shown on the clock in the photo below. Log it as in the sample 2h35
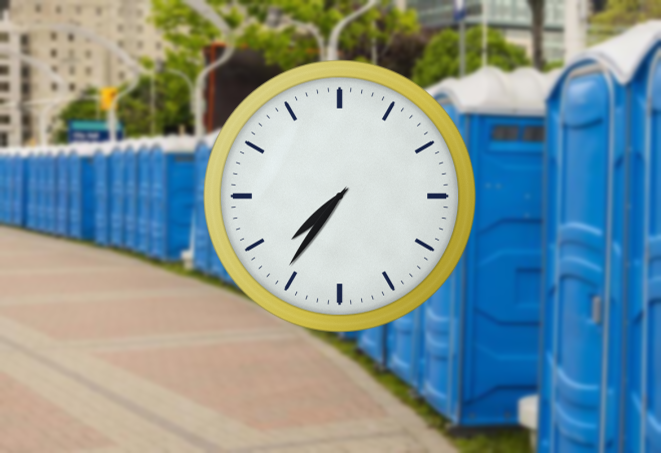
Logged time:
7h36
